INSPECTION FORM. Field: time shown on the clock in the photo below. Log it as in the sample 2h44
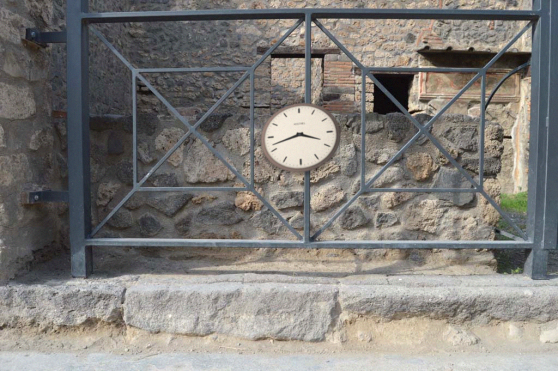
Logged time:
3h42
